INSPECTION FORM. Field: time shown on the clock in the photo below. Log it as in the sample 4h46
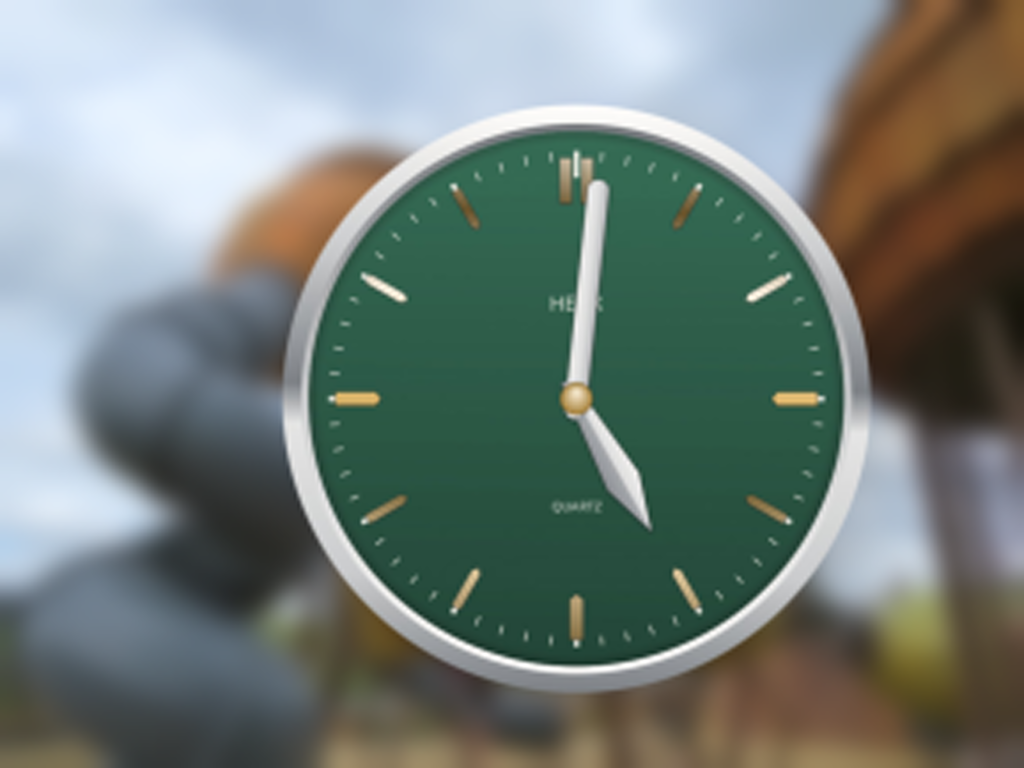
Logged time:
5h01
